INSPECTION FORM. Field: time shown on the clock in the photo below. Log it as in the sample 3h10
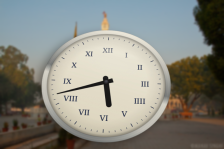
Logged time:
5h42
